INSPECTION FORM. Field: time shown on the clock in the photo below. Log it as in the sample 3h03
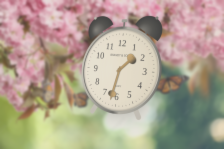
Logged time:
1h32
